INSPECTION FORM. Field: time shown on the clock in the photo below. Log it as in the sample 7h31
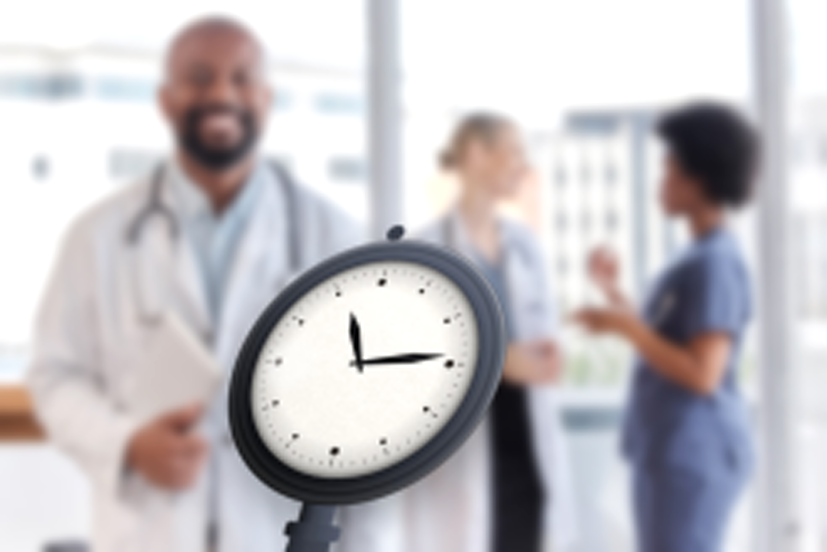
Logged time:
11h14
